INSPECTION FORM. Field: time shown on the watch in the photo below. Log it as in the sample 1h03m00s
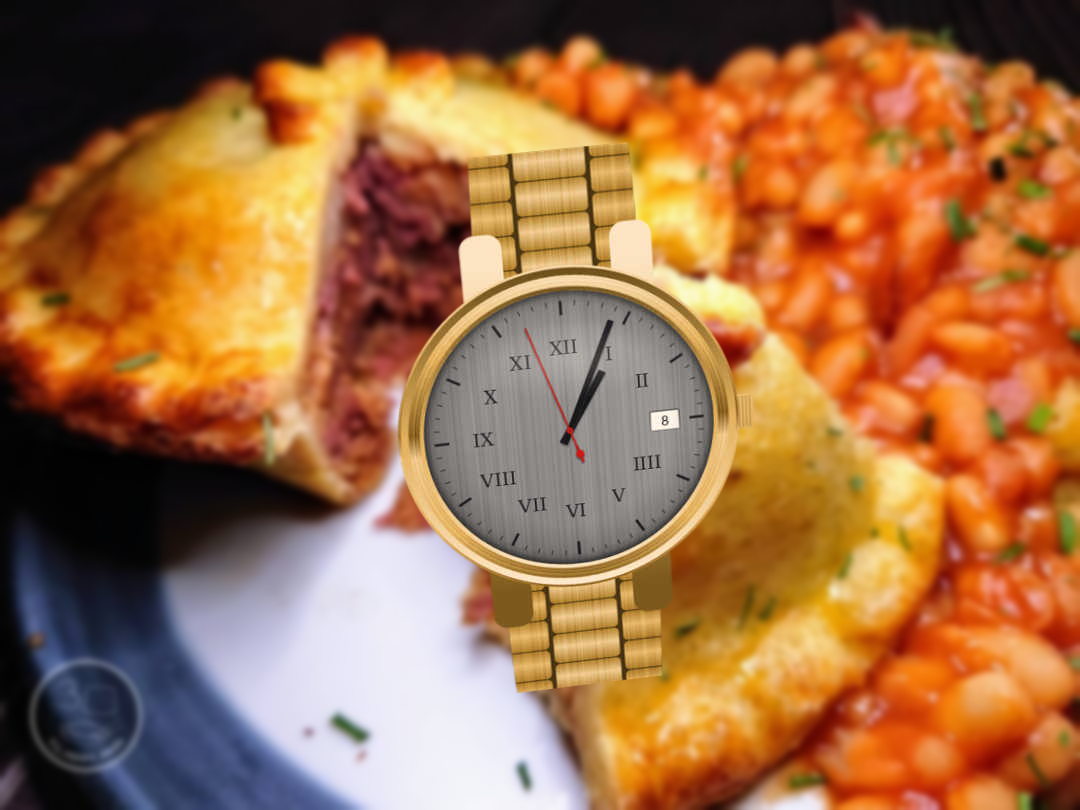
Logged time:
1h03m57s
